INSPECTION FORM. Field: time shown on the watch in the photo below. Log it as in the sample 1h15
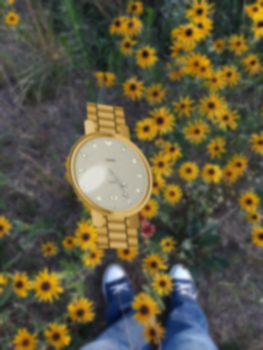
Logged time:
4h25
